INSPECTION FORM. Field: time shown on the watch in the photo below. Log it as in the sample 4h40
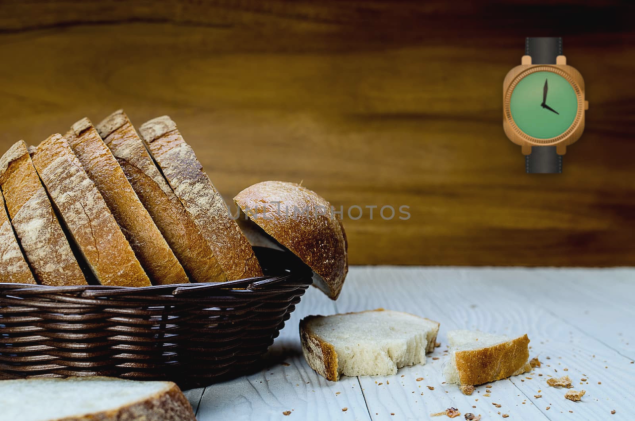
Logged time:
4h01
